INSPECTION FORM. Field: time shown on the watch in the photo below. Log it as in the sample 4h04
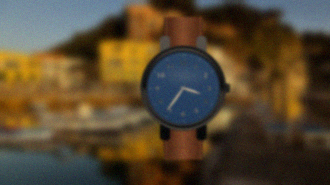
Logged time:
3h36
